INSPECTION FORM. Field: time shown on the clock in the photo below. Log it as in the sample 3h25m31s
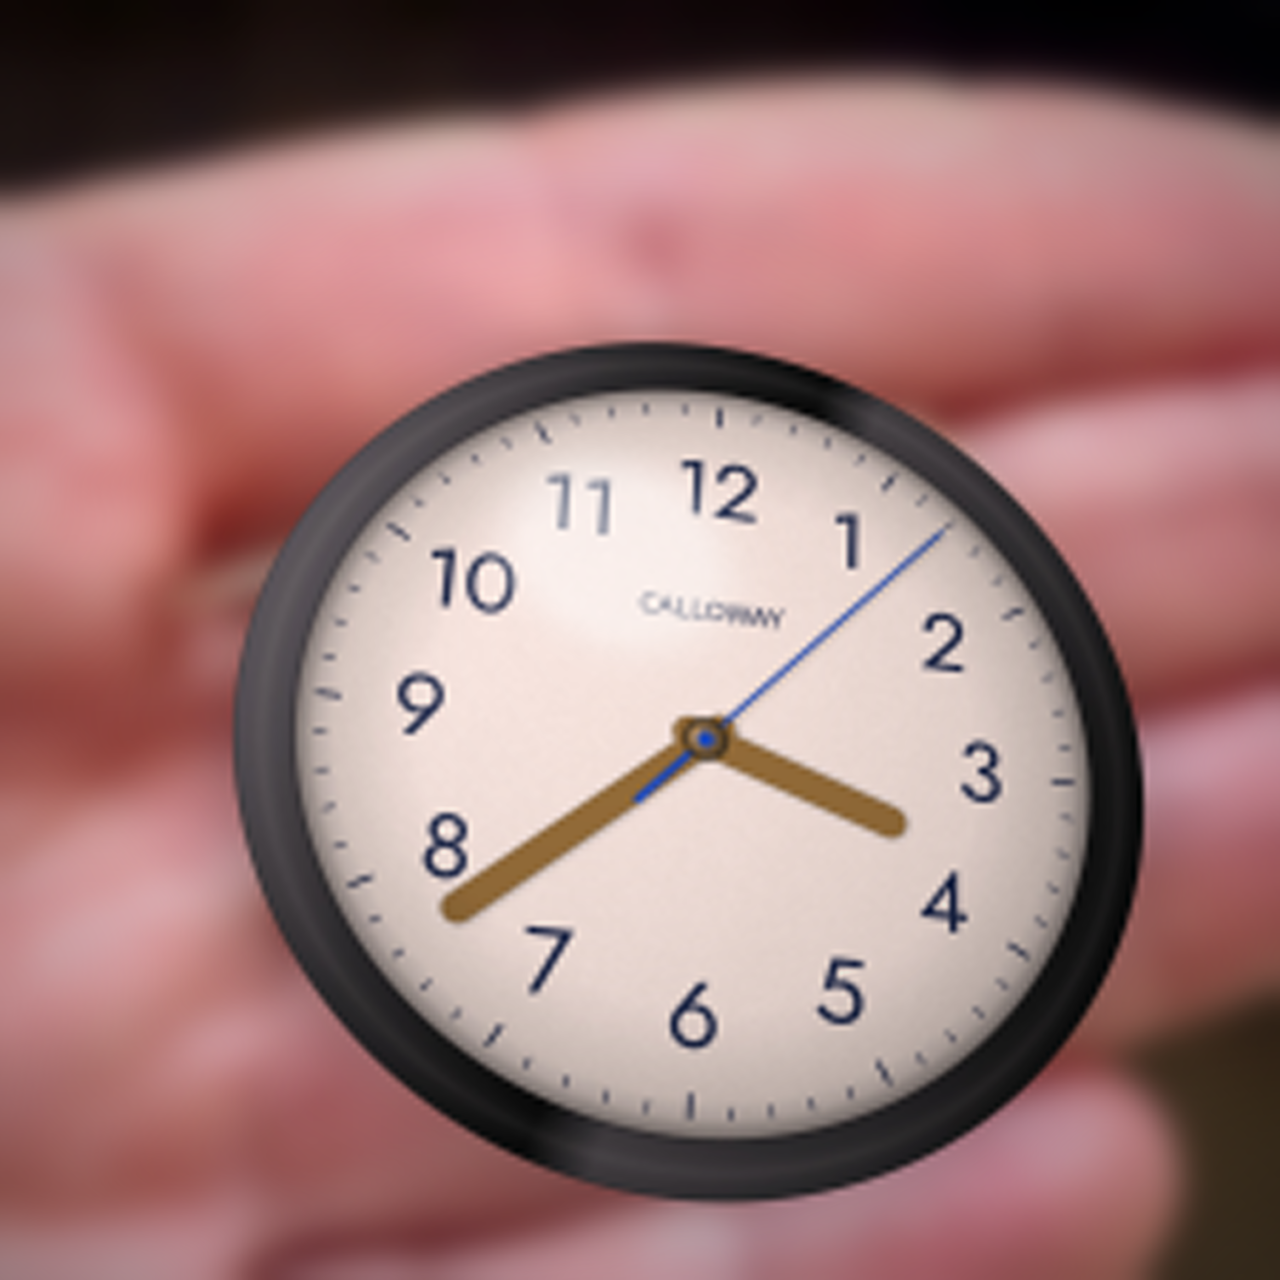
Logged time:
3h38m07s
